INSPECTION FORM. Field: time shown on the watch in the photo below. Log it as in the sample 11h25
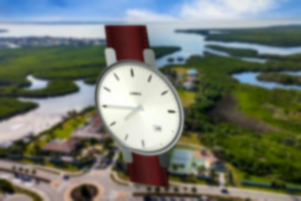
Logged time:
7h45
